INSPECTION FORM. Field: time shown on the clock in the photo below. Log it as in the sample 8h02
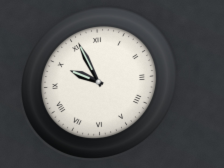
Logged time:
9h56
